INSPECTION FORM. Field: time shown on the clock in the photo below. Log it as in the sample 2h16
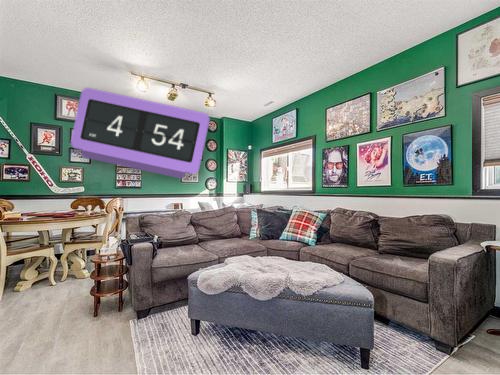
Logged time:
4h54
